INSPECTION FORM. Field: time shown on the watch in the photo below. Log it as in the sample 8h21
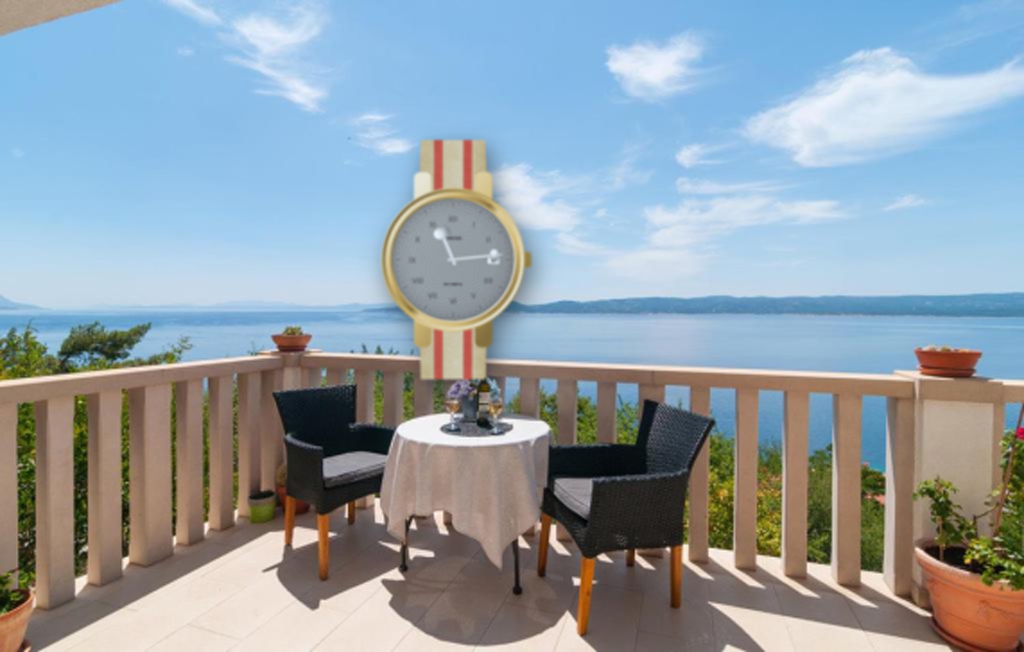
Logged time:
11h14
